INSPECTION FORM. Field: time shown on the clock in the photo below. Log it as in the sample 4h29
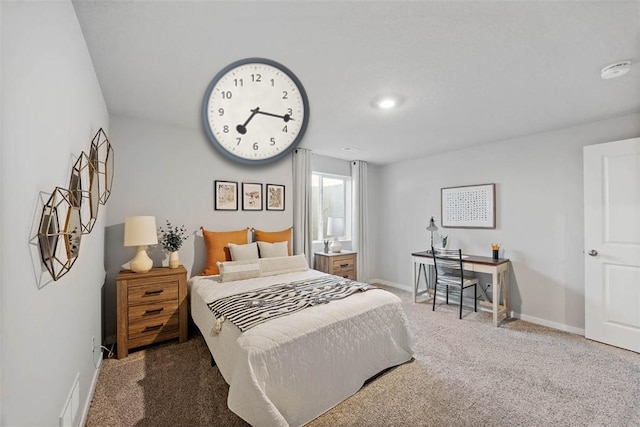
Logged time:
7h17
